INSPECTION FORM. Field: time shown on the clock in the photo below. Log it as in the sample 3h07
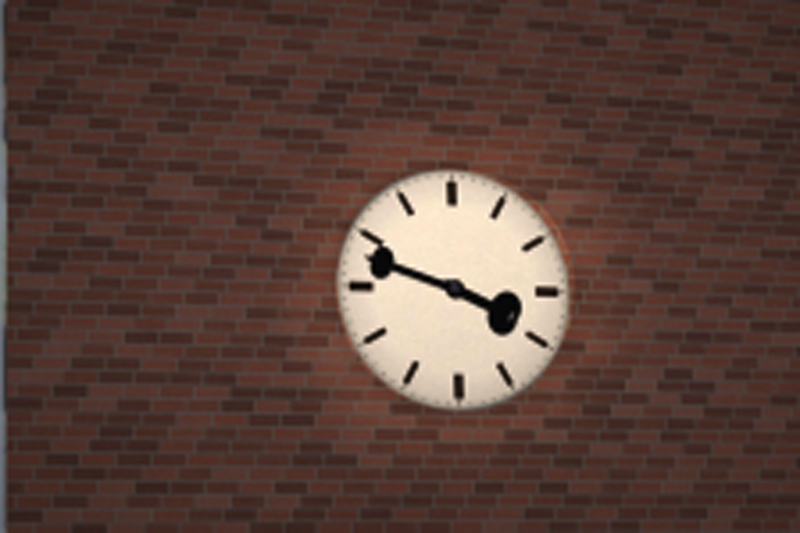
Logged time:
3h48
